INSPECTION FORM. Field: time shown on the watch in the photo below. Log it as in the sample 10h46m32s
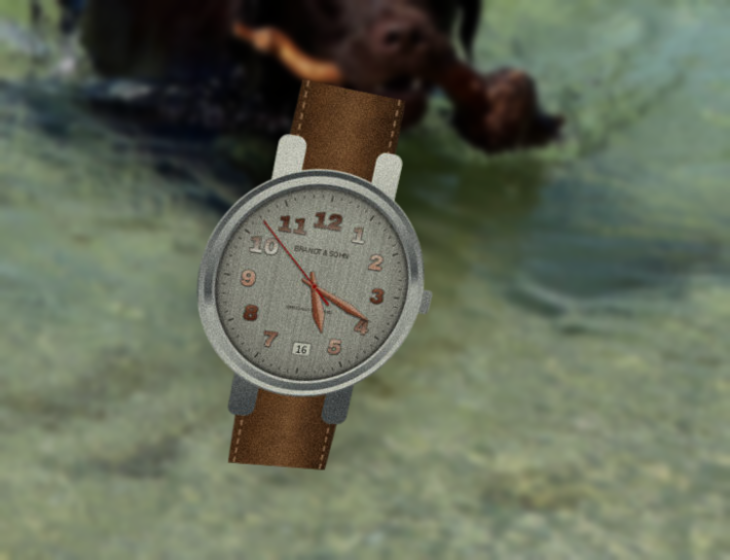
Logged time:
5h18m52s
